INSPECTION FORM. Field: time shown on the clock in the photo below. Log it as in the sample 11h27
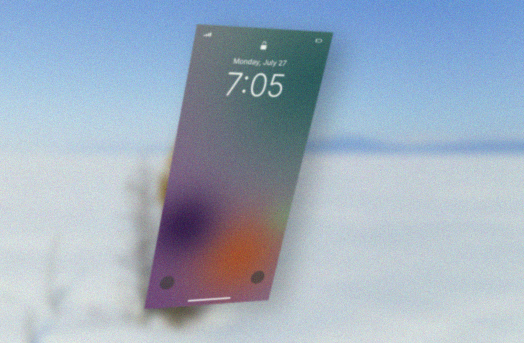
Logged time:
7h05
